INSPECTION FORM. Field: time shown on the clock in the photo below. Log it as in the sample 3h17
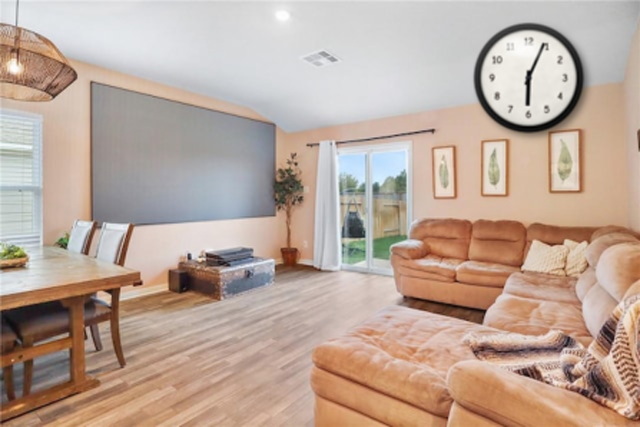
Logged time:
6h04
